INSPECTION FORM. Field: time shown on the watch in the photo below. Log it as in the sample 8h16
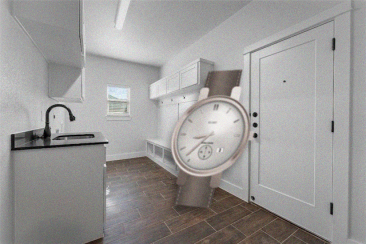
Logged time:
8h37
